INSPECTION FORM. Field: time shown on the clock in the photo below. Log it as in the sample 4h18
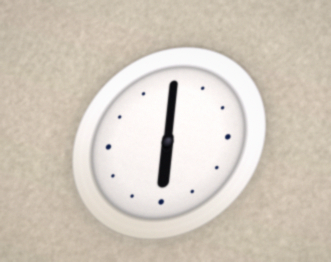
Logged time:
6h00
